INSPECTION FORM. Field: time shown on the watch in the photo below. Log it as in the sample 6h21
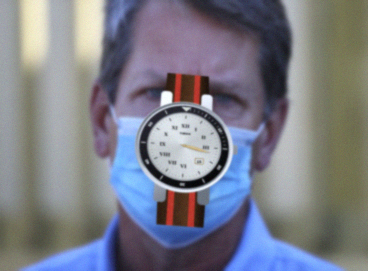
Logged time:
3h17
